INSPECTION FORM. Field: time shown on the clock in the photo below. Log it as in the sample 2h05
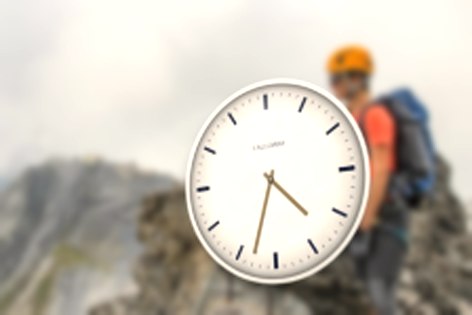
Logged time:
4h33
